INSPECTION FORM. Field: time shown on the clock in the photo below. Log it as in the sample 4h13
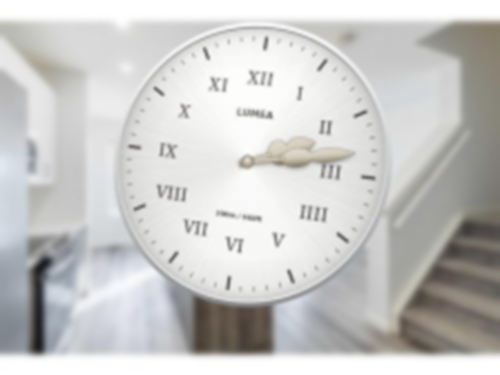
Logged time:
2h13
